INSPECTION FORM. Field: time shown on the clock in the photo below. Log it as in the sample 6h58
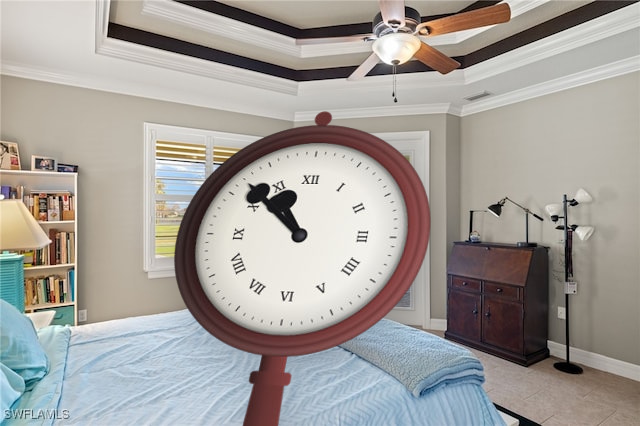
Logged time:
10h52
